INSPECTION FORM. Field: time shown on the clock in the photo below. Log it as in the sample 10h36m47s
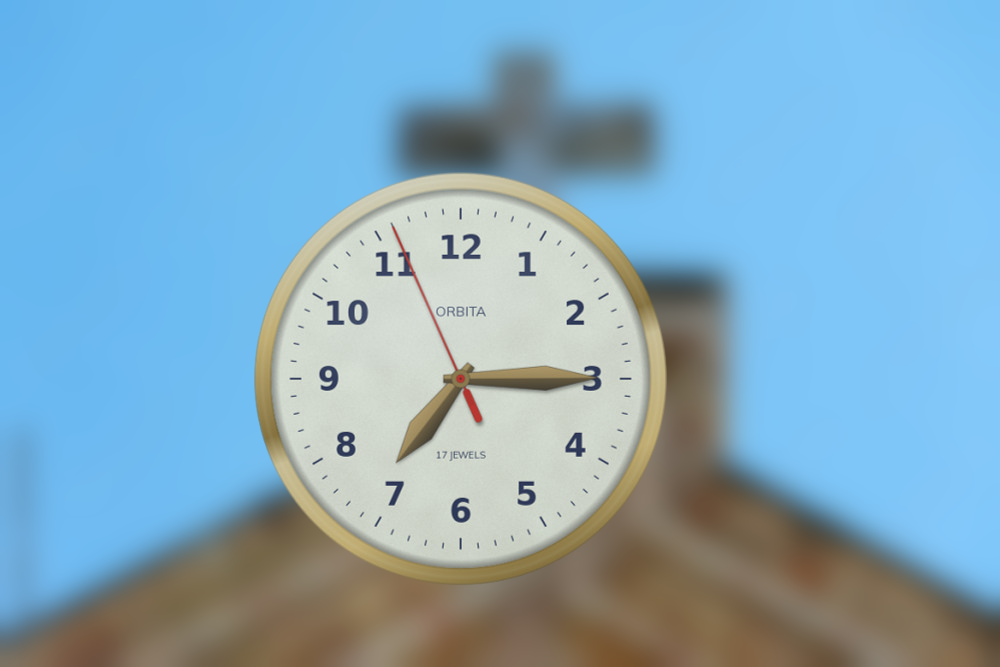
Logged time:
7h14m56s
